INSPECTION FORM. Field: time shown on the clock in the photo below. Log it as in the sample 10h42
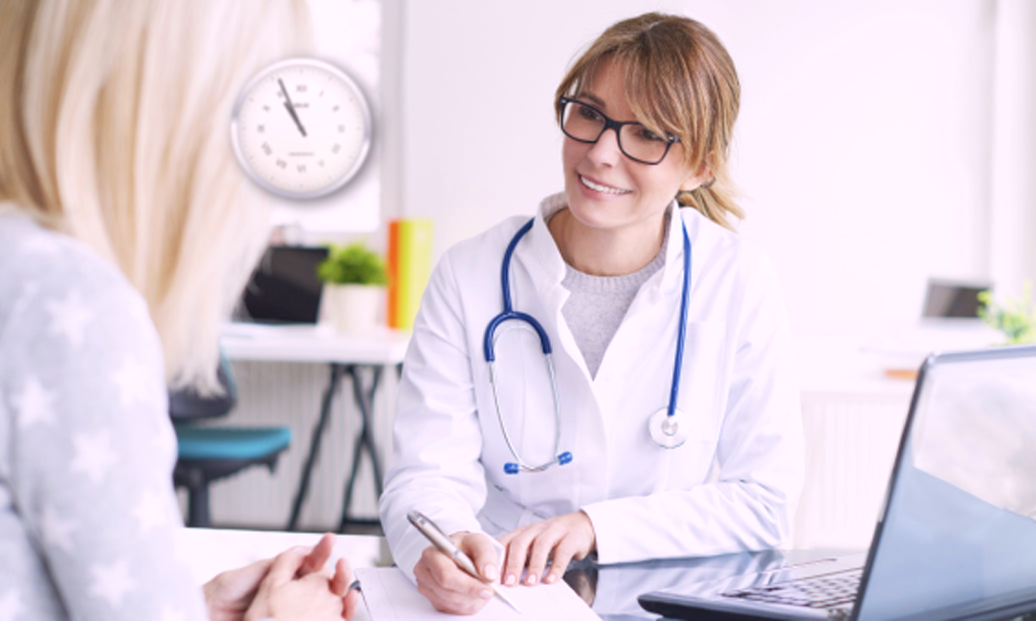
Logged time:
10h56
